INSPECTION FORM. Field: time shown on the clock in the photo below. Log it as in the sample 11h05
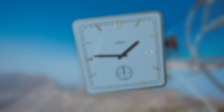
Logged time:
1h46
